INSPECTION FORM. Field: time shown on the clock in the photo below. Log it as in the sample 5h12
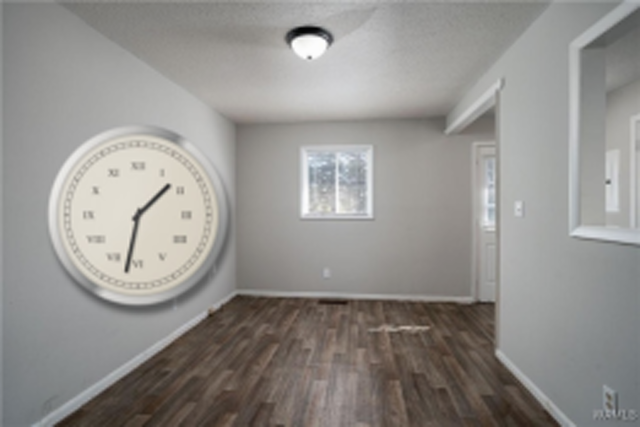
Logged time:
1h32
